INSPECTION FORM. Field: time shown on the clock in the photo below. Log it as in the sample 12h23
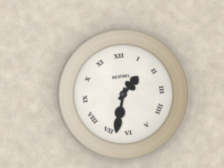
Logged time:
1h33
